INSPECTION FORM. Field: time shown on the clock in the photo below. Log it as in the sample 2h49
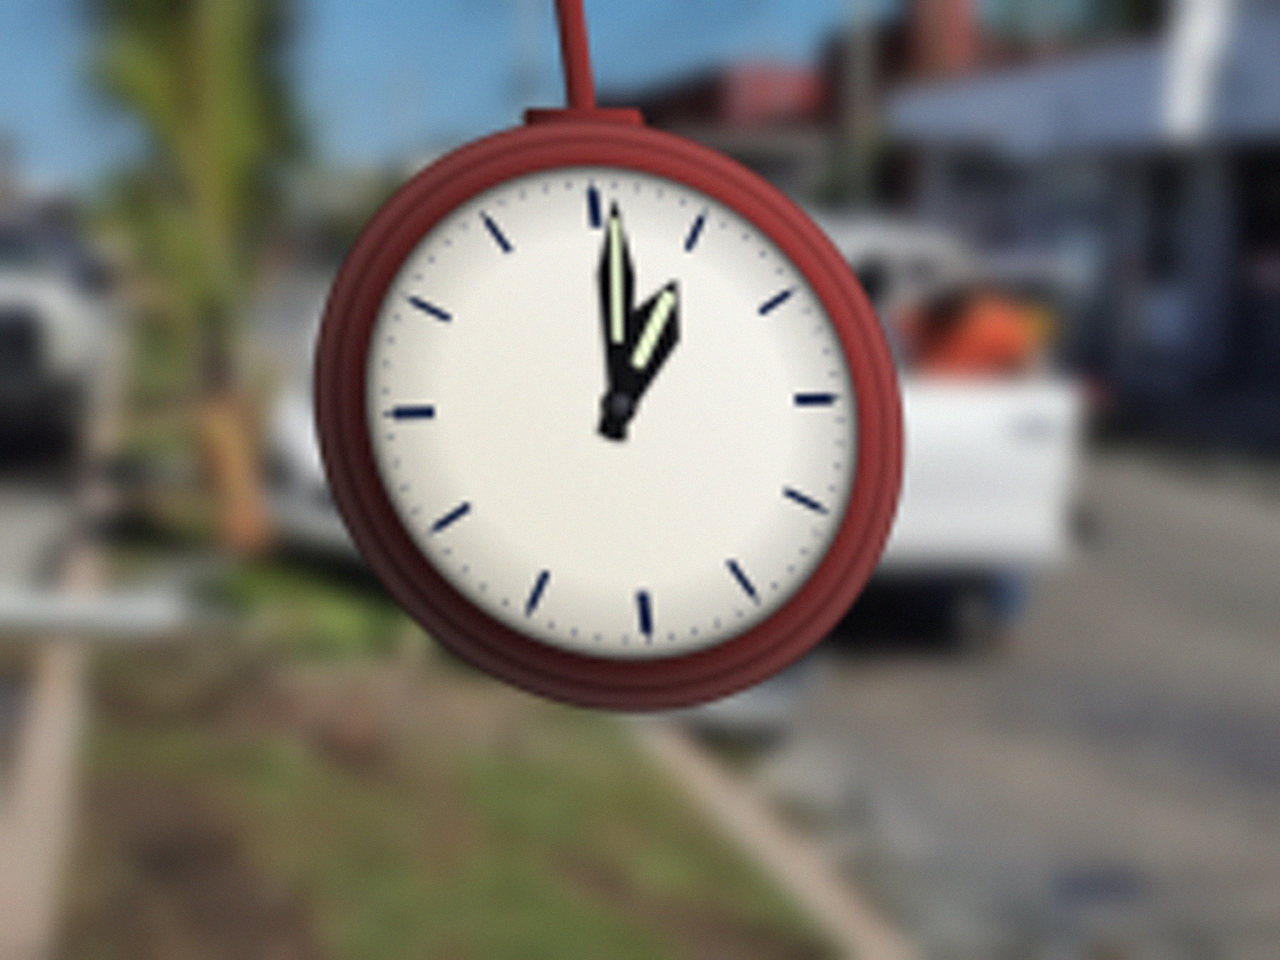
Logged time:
1h01
